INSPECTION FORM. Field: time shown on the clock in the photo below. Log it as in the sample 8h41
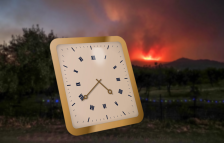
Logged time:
4h39
